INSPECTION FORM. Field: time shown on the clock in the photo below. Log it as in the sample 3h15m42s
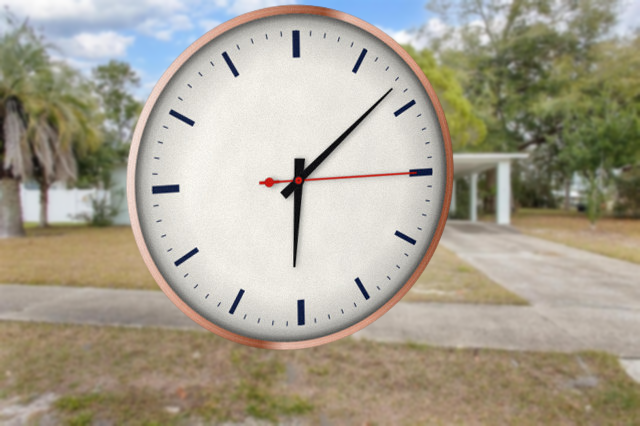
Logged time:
6h08m15s
